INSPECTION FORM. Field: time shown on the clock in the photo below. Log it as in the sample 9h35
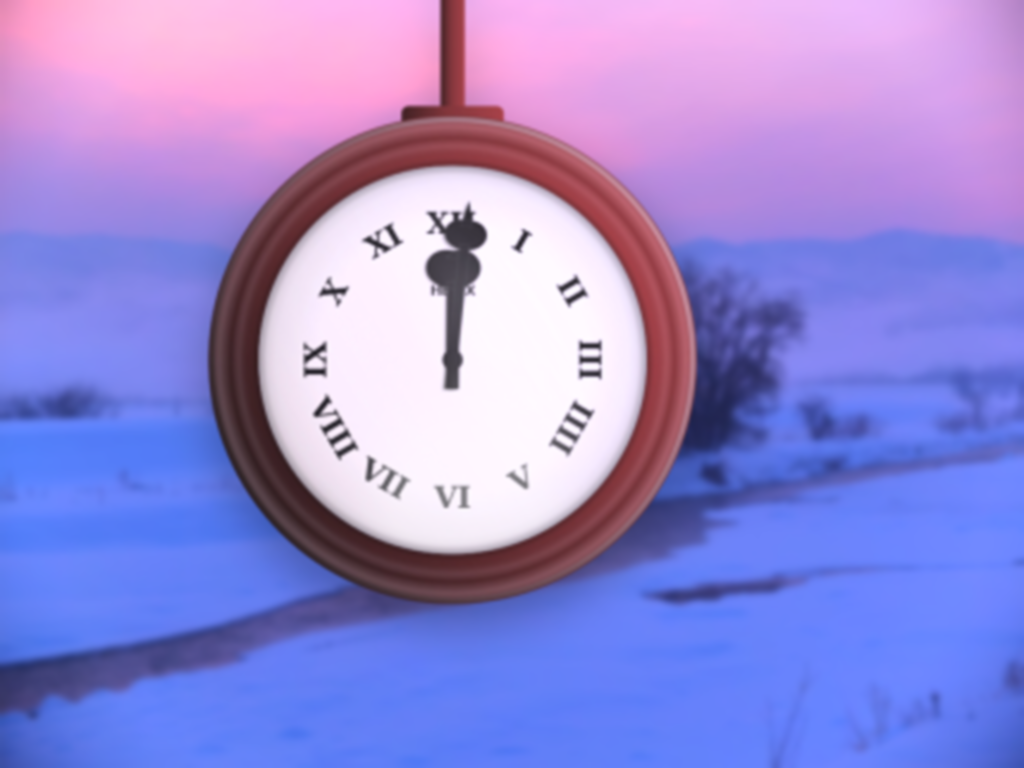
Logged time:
12h01
